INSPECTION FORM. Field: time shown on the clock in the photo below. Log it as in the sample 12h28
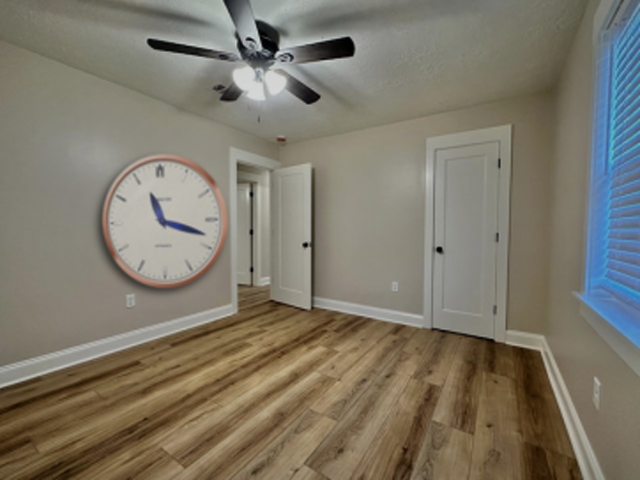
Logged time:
11h18
